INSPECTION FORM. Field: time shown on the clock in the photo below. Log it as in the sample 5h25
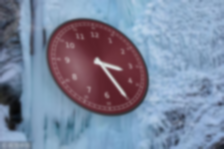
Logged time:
3h25
